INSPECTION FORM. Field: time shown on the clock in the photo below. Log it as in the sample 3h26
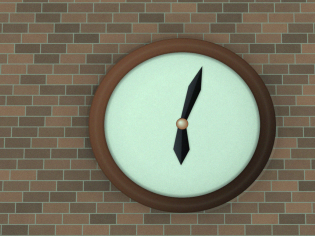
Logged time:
6h03
